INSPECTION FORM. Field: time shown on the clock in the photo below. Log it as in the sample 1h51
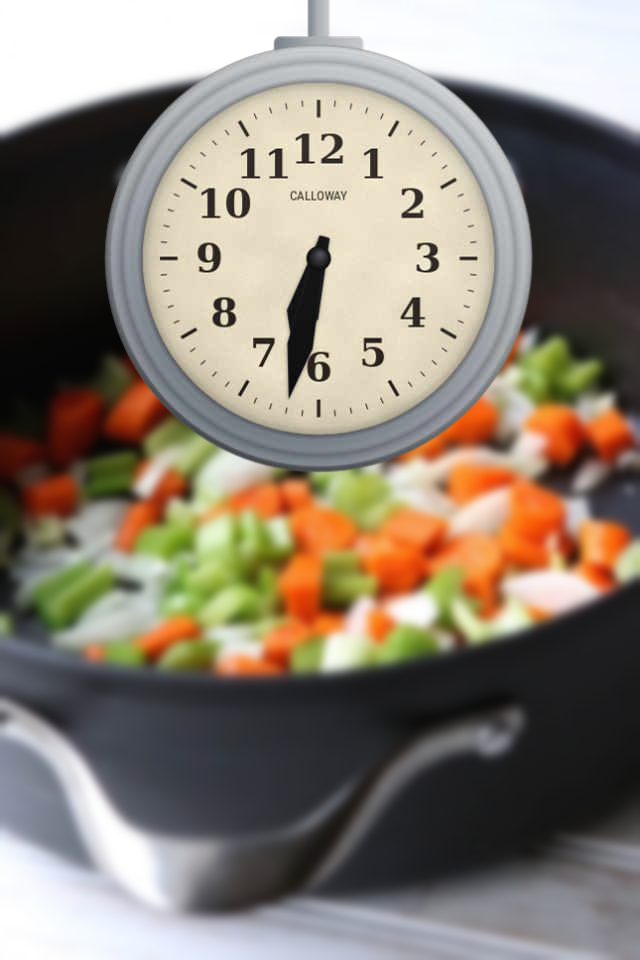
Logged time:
6h32
